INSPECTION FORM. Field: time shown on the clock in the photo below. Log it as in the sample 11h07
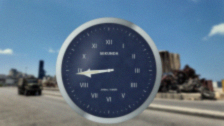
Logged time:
8h44
